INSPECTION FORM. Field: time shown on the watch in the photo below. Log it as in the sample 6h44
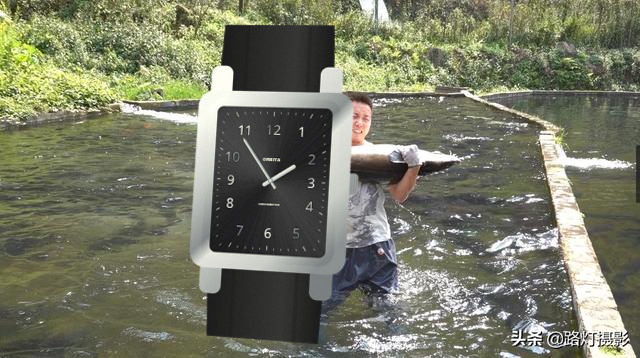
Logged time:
1h54
